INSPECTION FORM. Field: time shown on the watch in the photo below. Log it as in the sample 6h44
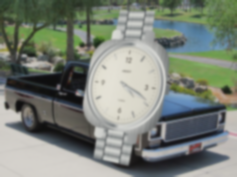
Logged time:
4h19
